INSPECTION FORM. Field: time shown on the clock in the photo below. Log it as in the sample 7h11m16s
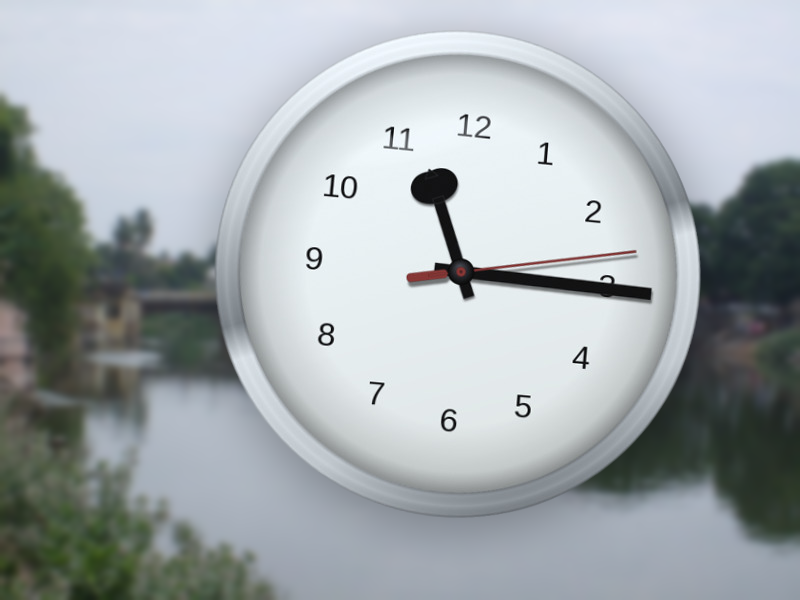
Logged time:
11h15m13s
